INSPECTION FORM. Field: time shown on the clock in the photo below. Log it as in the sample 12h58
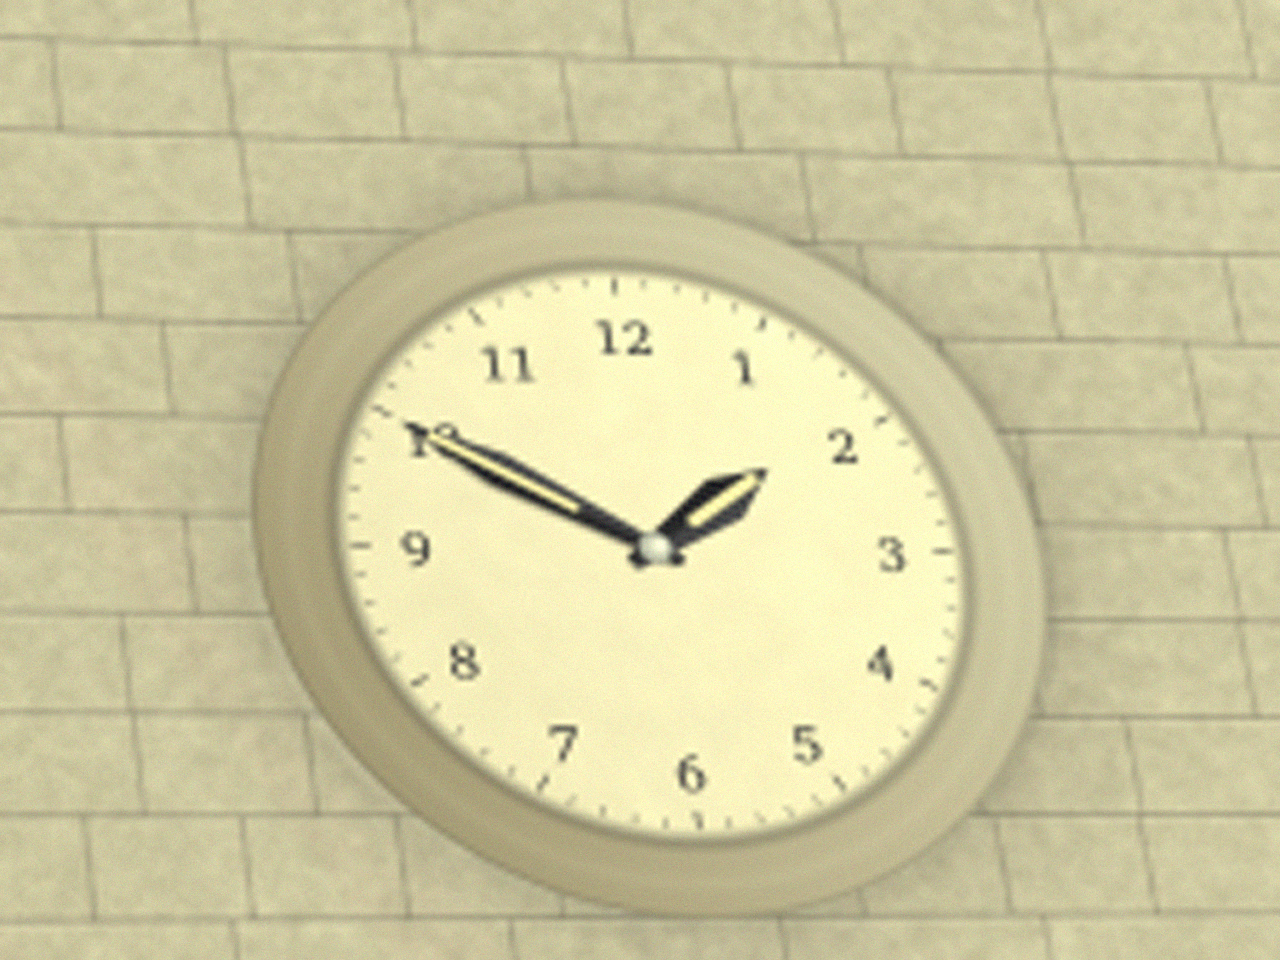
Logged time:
1h50
